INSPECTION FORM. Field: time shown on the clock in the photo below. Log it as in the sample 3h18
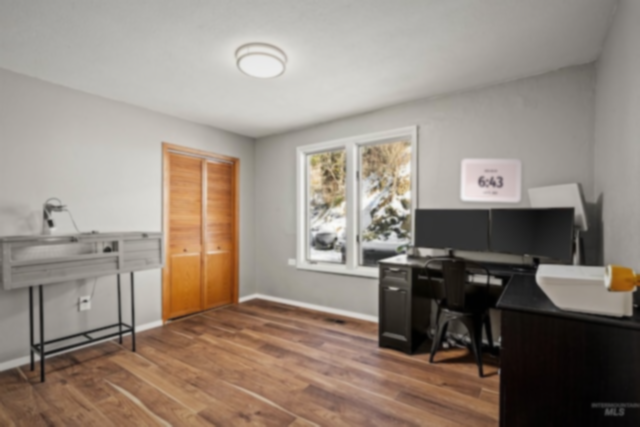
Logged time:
6h43
